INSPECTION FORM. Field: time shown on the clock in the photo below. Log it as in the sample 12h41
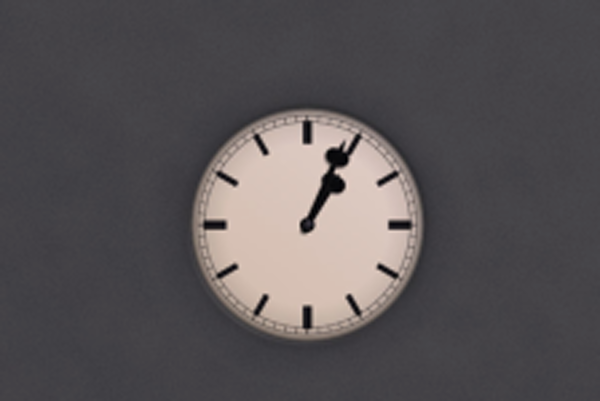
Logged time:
1h04
